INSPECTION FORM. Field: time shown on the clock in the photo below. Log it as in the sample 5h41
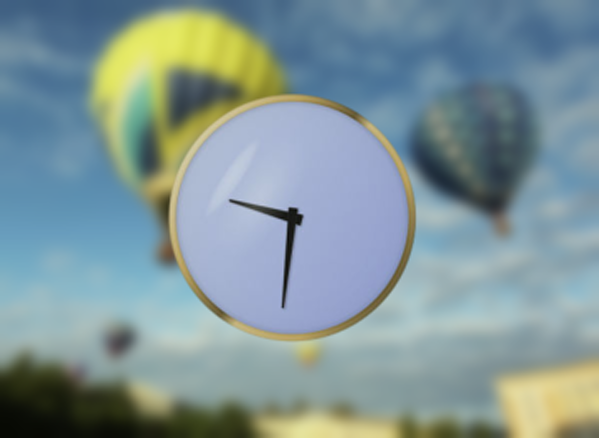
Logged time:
9h31
